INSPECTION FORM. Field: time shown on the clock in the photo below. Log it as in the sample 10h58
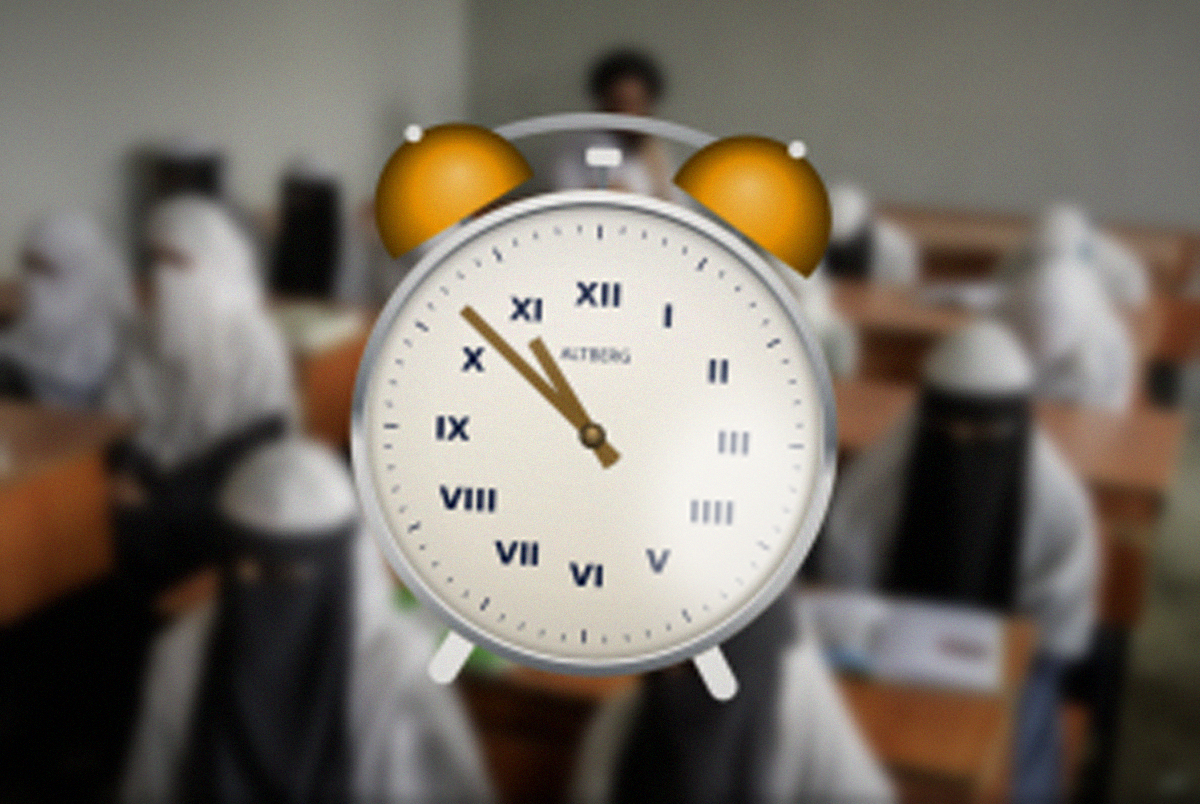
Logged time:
10h52
